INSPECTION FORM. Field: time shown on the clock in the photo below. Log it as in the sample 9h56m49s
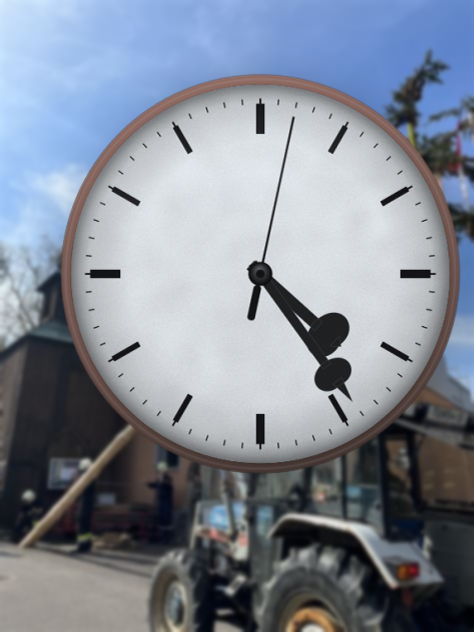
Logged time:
4h24m02s
